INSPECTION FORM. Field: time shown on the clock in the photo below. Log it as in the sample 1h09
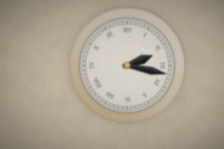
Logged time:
2h17
